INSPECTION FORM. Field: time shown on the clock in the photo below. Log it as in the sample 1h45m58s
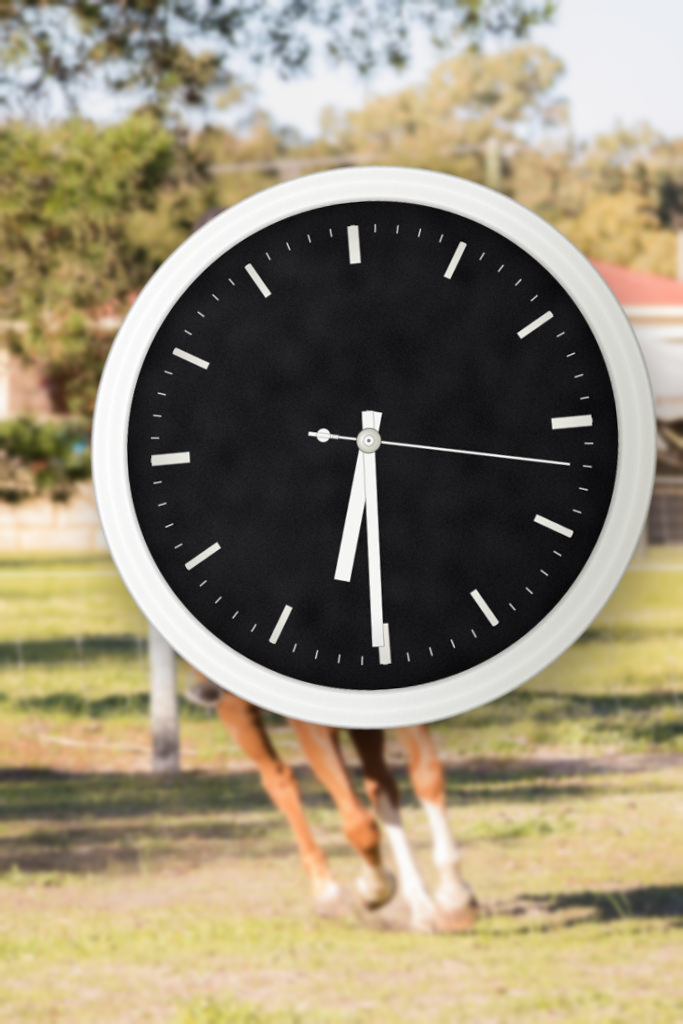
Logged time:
6h30m17s
